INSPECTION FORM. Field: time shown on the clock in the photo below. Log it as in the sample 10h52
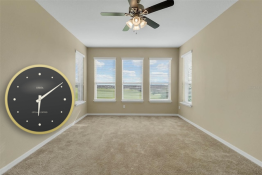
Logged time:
6h09
